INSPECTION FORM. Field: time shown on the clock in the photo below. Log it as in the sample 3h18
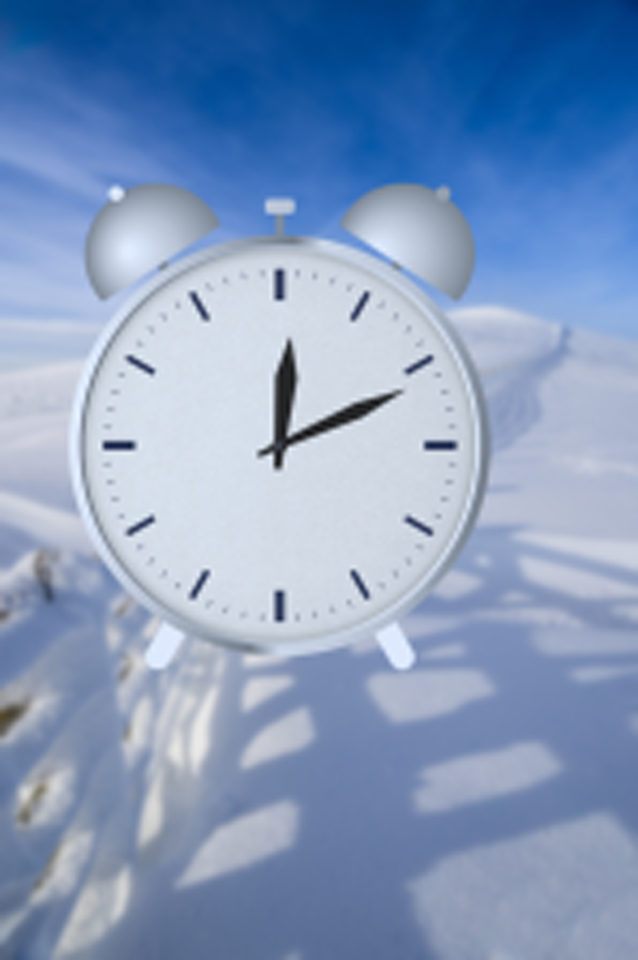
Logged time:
12h11
